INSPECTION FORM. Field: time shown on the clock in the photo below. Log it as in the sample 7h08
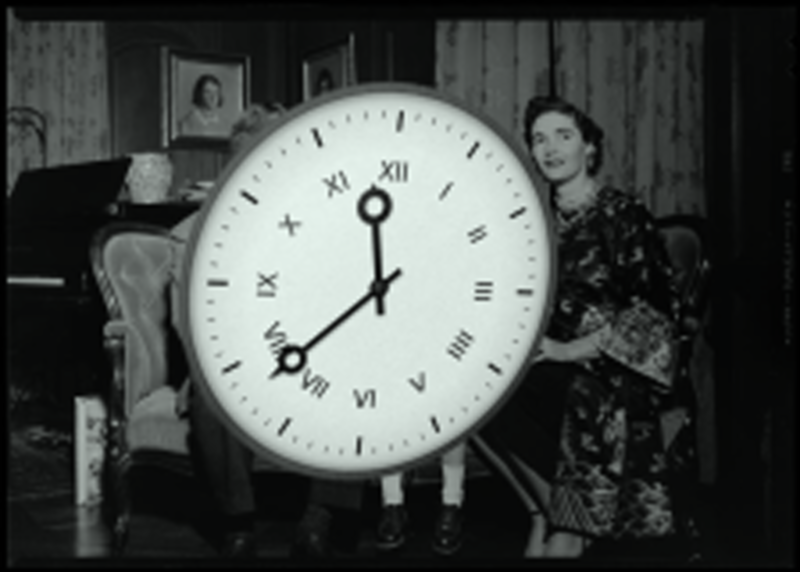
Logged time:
11h38
